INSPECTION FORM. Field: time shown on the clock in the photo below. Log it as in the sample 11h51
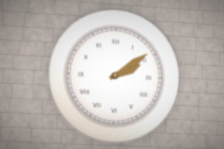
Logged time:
2h09
